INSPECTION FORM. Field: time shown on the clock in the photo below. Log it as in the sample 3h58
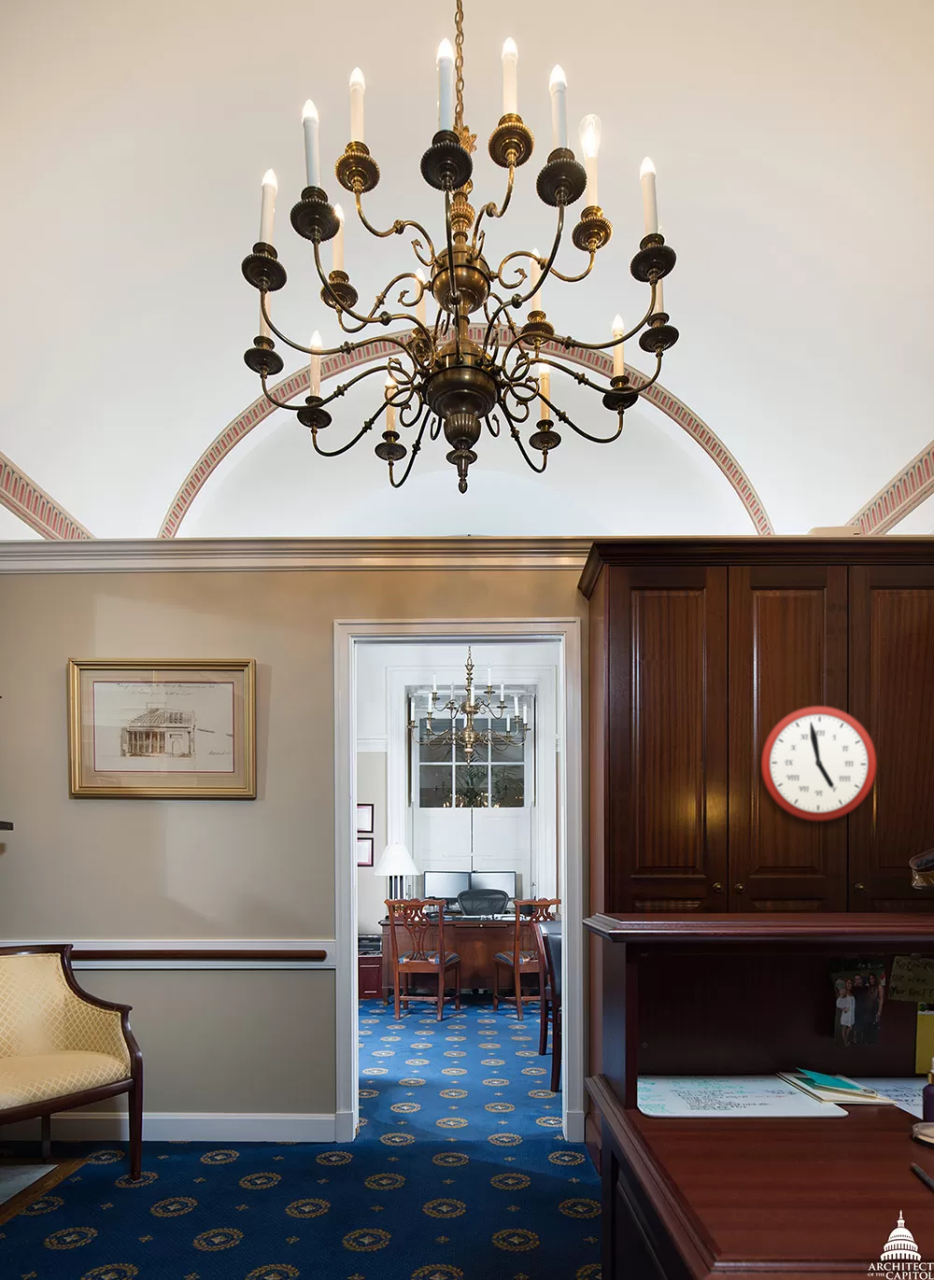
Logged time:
4h58
